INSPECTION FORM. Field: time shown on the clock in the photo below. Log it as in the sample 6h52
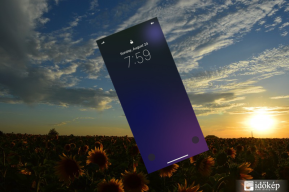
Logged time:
7h59
